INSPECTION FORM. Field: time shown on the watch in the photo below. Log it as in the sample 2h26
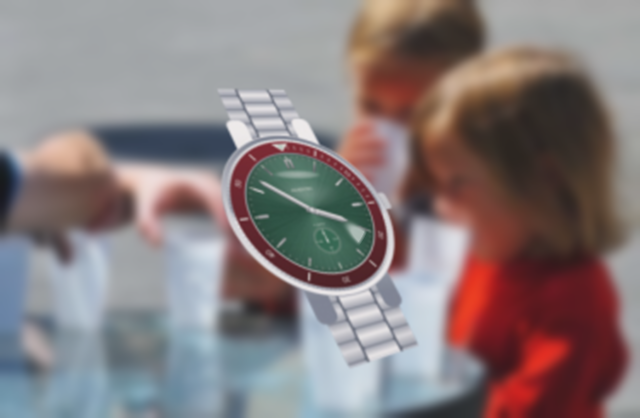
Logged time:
3h52
